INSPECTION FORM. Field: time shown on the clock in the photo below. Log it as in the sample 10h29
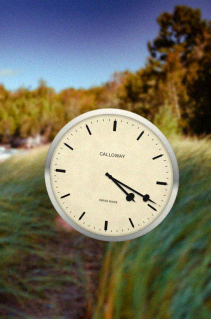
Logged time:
4h19
